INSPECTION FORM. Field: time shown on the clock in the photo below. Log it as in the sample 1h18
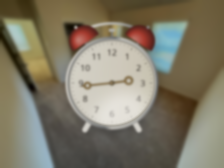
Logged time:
2h44
